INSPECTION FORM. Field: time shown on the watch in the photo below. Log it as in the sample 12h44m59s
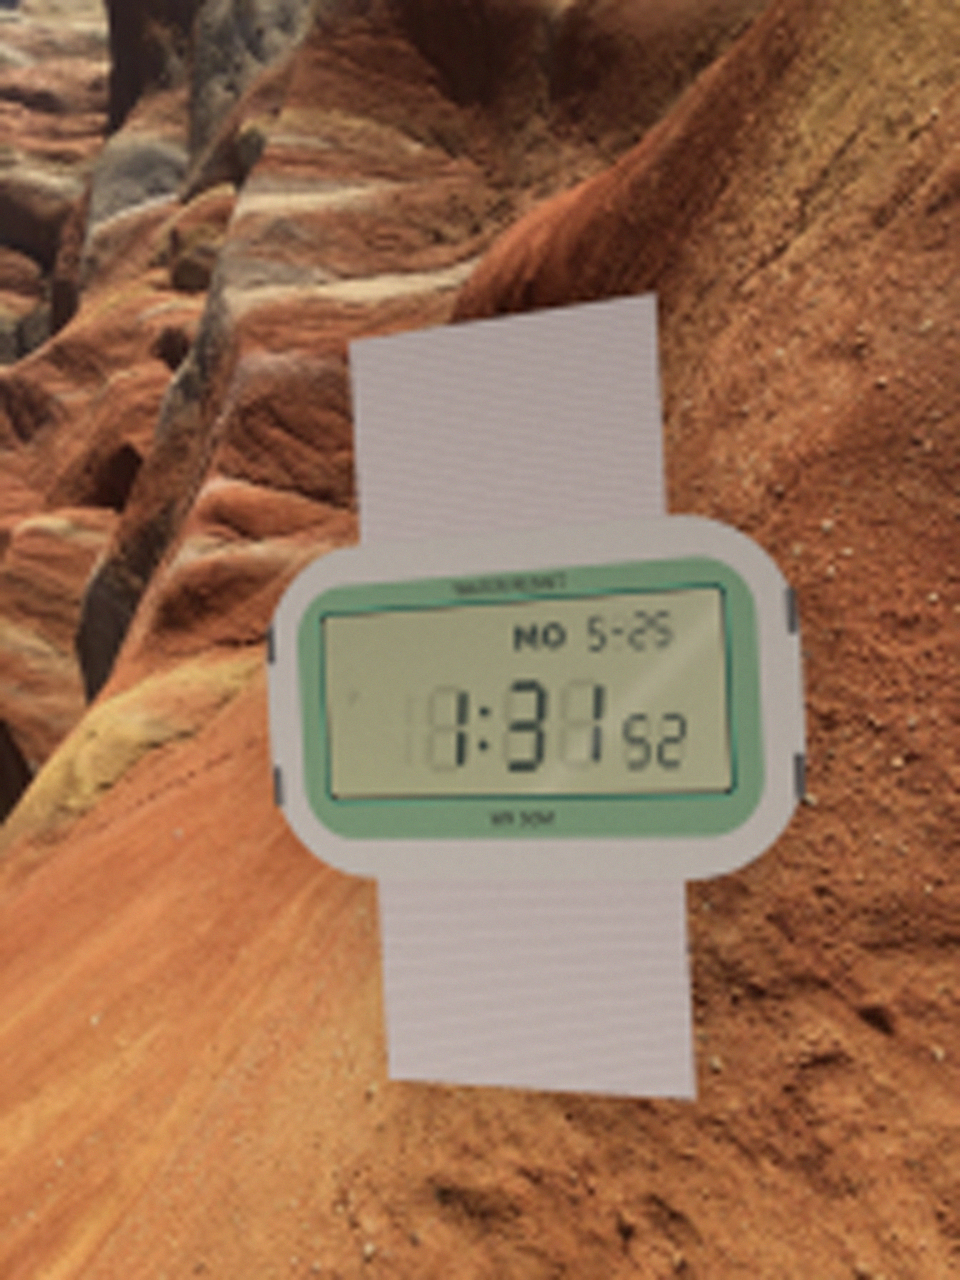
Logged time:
1h31m52s
